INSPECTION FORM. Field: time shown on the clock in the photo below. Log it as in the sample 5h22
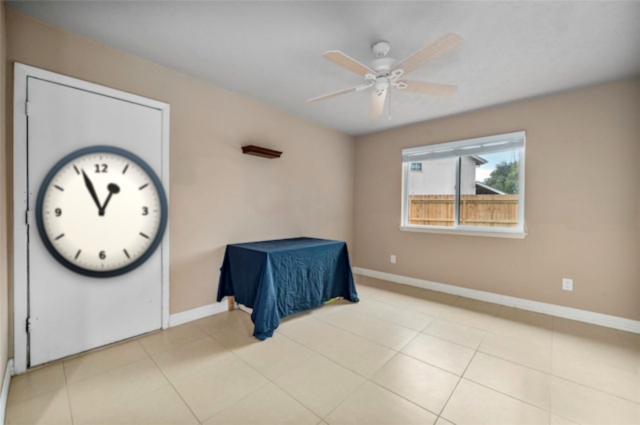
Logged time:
12h56
